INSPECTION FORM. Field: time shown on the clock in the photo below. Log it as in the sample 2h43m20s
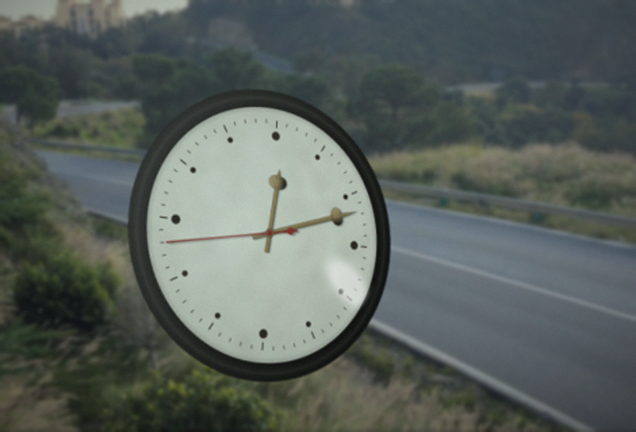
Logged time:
12h11m43s
